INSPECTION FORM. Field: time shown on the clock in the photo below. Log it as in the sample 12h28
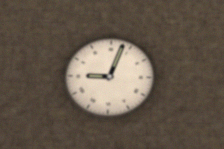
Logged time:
9h03
